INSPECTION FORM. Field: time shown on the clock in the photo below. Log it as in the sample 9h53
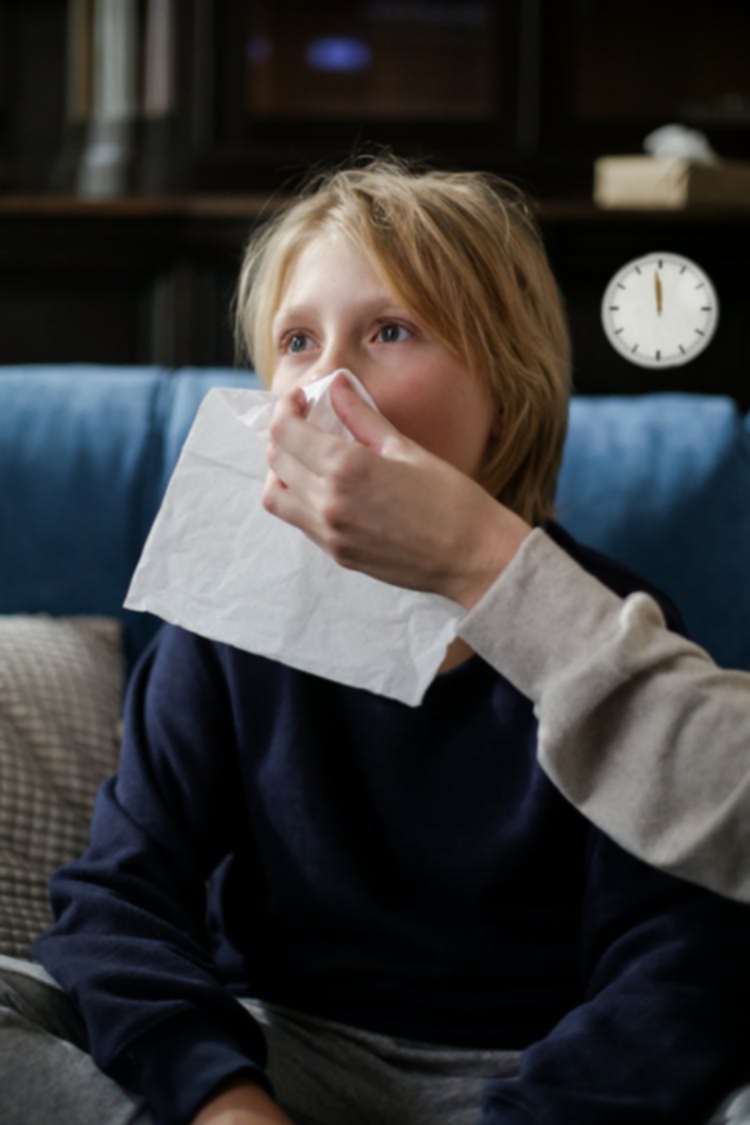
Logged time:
11h59
